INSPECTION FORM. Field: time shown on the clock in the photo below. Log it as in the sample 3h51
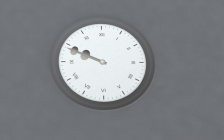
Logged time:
9h49
